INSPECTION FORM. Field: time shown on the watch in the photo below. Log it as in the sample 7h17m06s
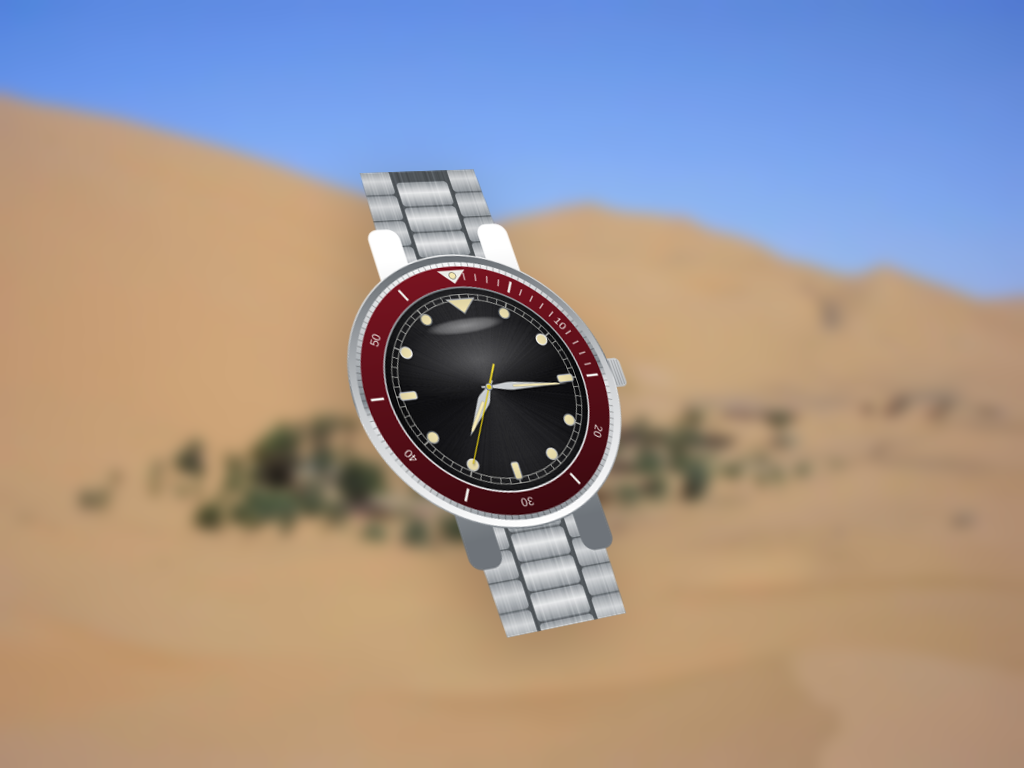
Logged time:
7h15m35s
